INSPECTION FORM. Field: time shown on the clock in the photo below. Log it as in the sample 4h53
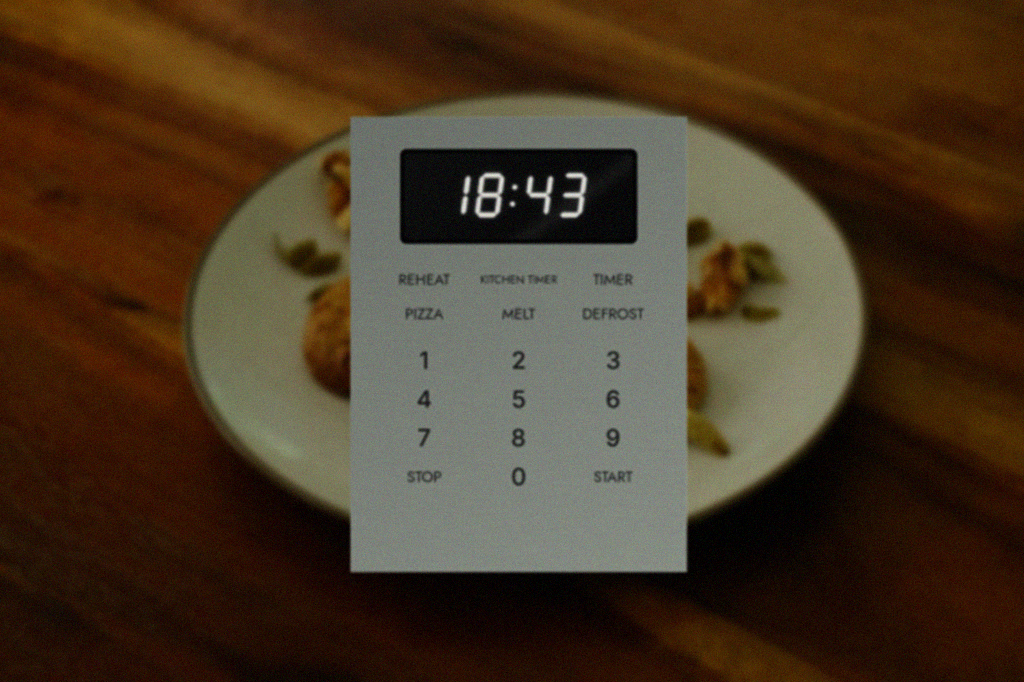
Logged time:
18h43
